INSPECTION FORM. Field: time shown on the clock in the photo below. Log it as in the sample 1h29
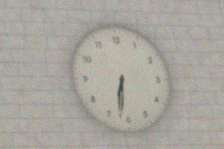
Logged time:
6h32
